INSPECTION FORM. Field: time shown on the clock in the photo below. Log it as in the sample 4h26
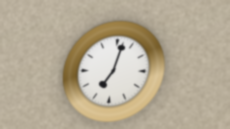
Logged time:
7h02
